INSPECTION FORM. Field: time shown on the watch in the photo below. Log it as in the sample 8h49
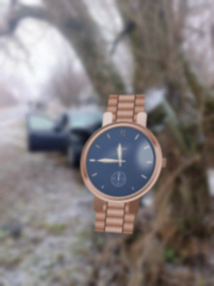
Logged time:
11h45
